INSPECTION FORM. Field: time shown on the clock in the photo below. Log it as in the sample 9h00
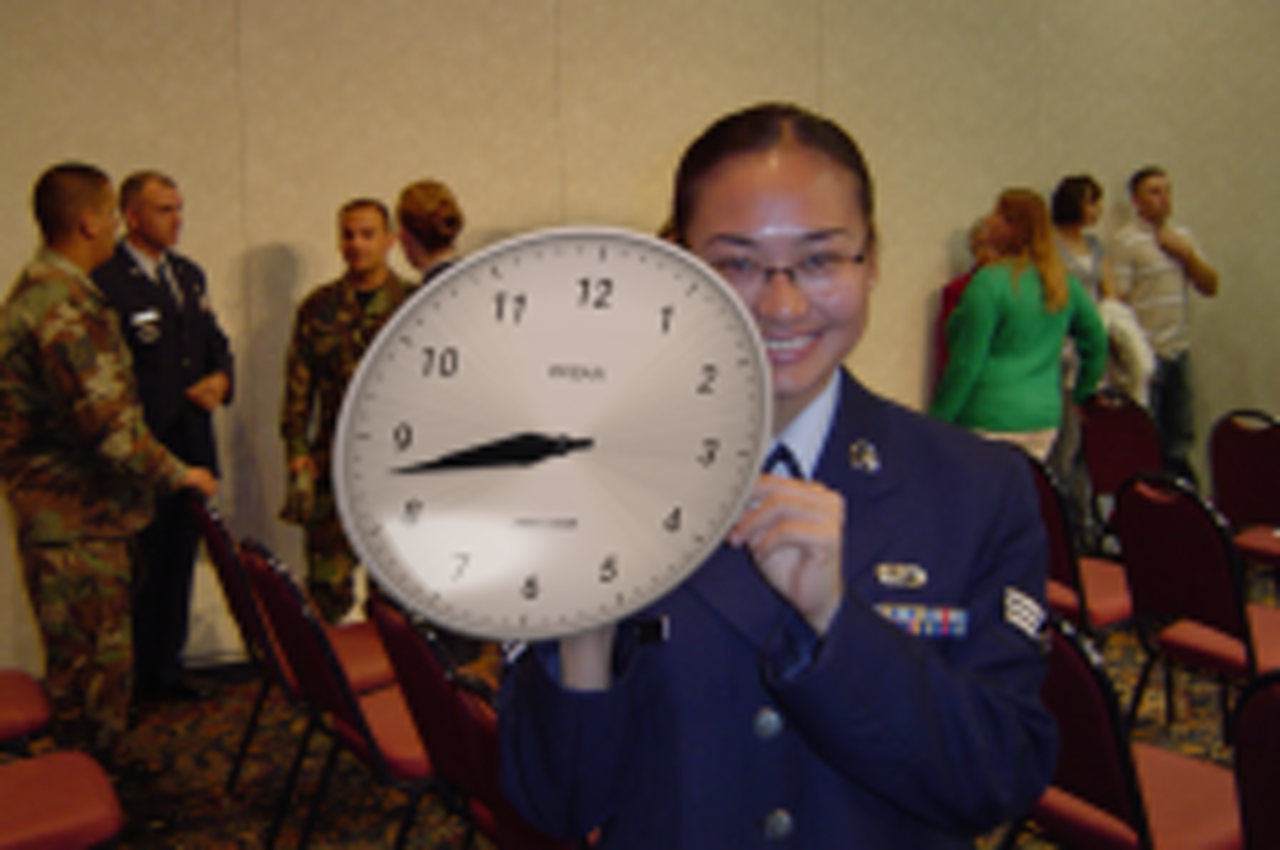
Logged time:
8h43
